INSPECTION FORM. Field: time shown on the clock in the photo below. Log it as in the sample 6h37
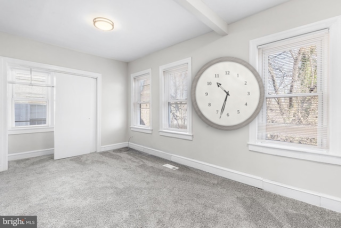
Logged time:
10h33
